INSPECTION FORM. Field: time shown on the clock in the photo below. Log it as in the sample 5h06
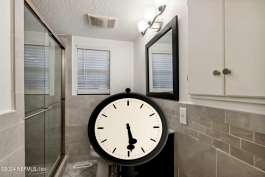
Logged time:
5h29
